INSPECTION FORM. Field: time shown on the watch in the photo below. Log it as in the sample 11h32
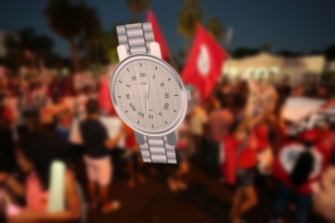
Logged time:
12h32
